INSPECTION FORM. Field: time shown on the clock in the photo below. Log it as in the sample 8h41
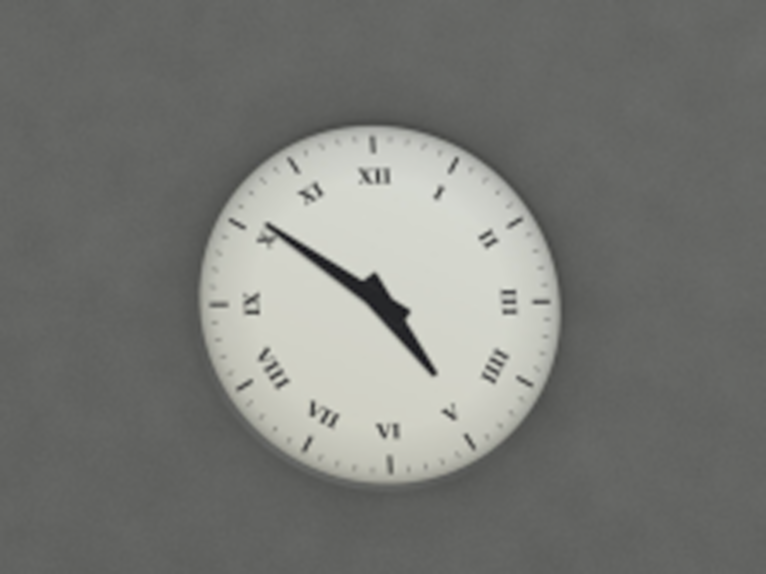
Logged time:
4h51
